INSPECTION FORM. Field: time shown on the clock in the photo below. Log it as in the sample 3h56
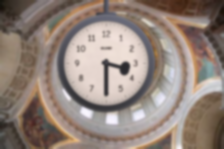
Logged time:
3h30
